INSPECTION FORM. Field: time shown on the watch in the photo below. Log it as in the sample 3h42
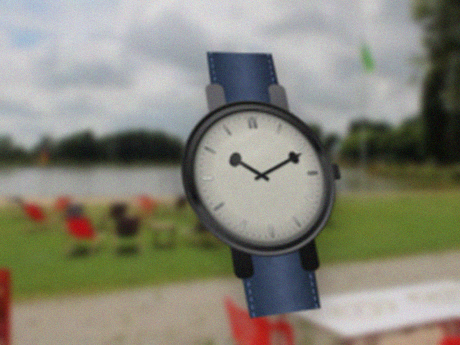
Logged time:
10h11
